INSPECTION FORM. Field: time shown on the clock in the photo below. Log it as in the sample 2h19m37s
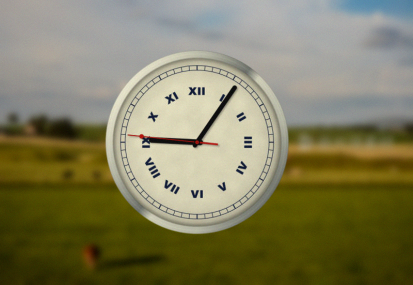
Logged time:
9h05m46s
